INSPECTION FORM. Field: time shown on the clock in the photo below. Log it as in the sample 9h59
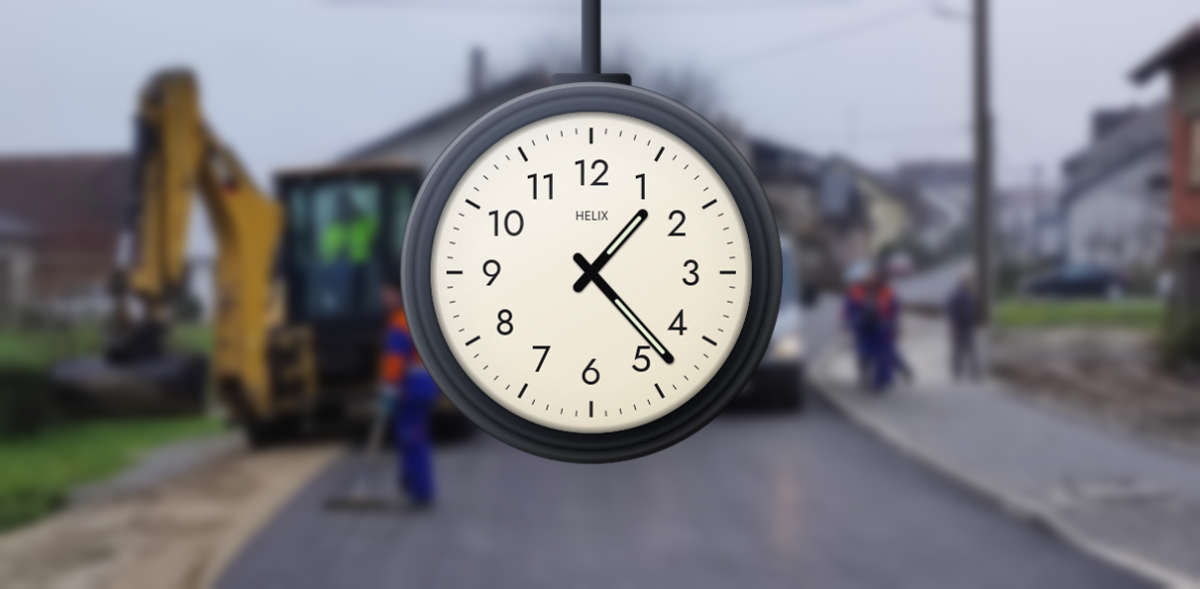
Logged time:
1h23
